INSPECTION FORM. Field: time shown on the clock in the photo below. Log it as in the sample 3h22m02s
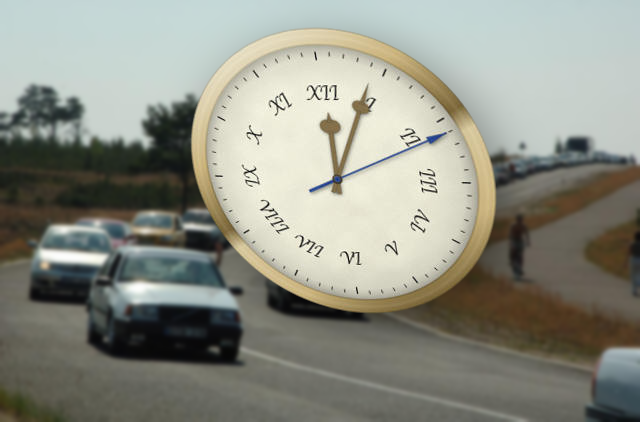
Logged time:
12h04m11s
